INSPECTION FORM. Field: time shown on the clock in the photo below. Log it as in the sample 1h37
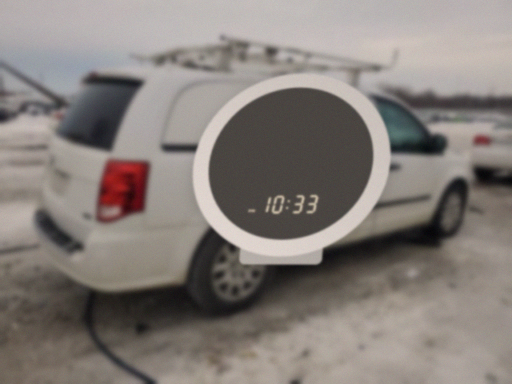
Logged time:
10h33
